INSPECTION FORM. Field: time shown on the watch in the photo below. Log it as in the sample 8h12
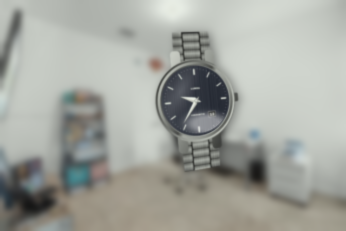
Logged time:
9h36
